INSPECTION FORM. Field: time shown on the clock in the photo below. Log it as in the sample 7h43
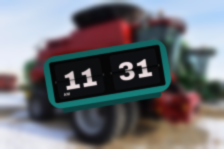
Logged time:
11h31
